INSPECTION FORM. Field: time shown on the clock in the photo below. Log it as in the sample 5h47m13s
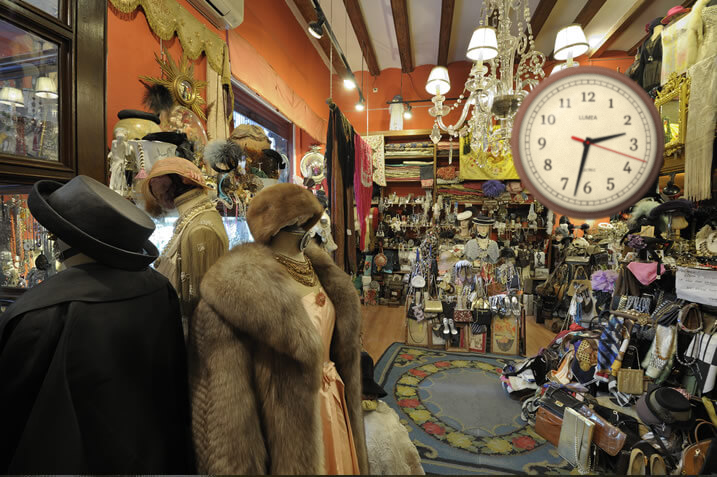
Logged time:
2h32m18s
